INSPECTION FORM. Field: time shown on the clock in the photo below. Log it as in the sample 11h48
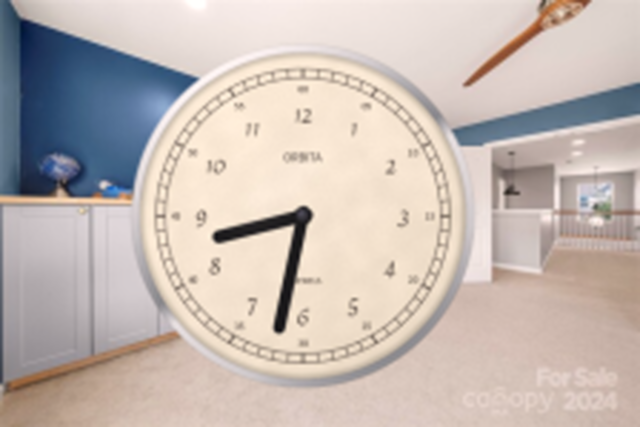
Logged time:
8h32
